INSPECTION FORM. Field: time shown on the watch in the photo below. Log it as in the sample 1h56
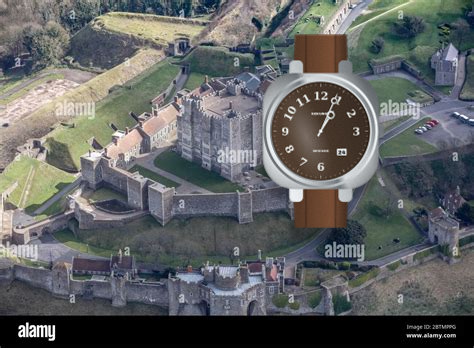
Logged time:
1h04
